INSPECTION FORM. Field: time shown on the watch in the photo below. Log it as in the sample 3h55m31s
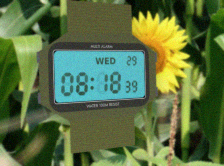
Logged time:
8h18m39s
